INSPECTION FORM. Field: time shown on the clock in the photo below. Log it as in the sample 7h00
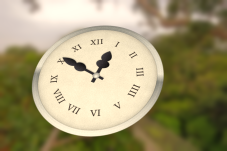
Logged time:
12h51
